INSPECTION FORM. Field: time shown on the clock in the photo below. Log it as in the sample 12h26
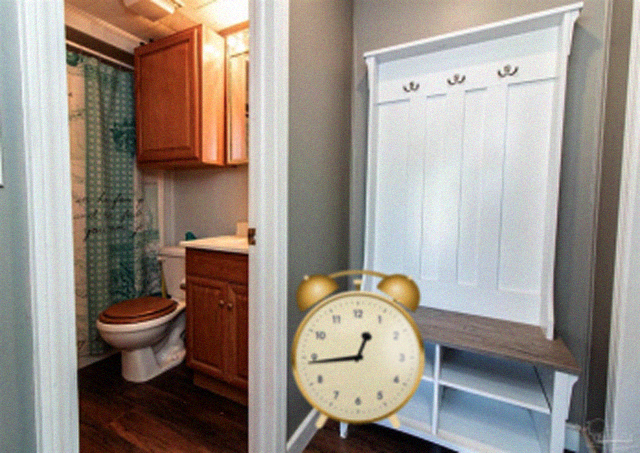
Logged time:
12h44
